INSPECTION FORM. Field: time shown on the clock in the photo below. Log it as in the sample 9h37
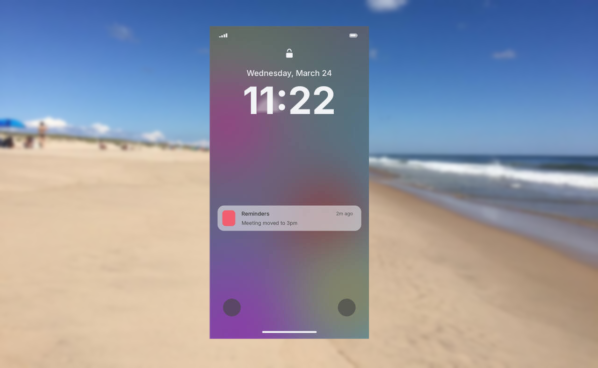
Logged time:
11h22
